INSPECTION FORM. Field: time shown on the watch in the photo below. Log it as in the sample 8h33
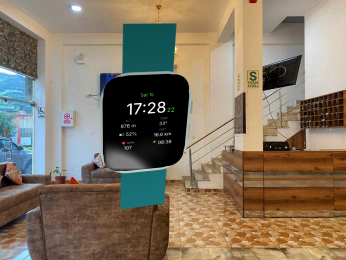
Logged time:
17h28
